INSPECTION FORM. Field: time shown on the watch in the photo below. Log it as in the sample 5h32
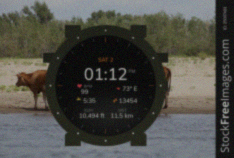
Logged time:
1h12
